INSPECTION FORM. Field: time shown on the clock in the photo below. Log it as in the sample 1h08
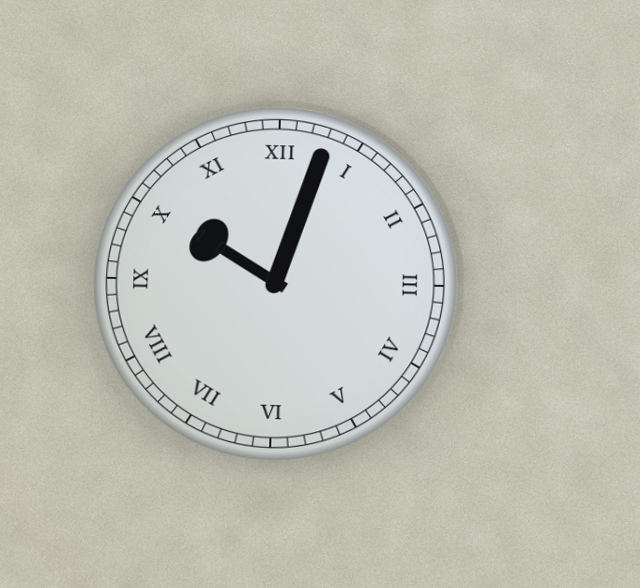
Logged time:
10h03
